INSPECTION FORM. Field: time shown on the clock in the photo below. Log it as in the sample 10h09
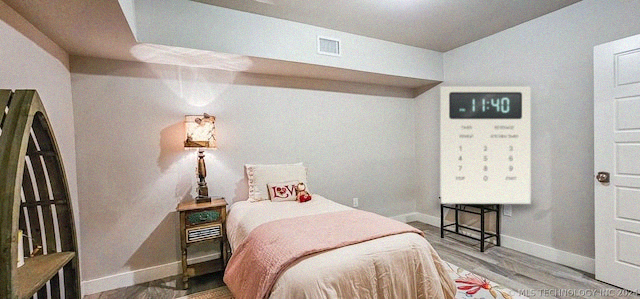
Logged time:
11h40
